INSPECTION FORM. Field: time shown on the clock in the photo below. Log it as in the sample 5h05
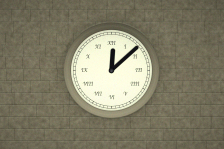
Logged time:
12h08
